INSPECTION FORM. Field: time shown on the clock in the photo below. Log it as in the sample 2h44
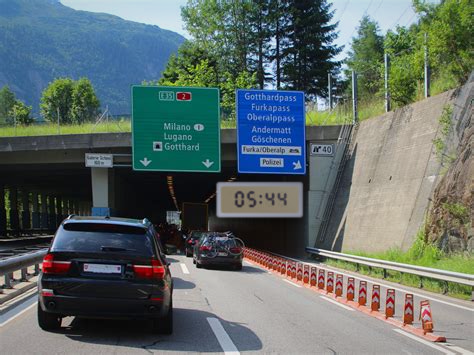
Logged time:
5h44
